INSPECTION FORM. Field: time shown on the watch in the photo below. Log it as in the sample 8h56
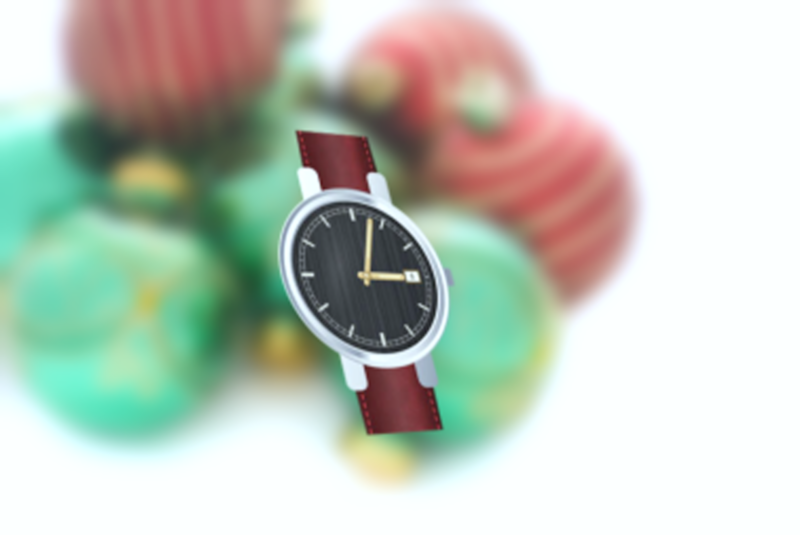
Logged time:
3h03
